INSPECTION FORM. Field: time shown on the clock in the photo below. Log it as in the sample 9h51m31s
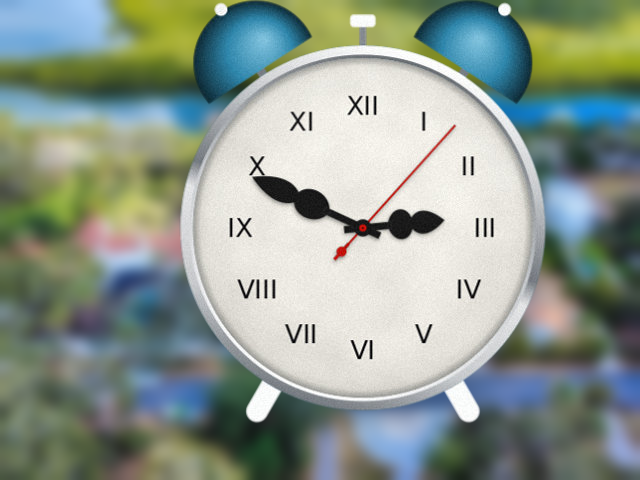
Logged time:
2h49m07s
